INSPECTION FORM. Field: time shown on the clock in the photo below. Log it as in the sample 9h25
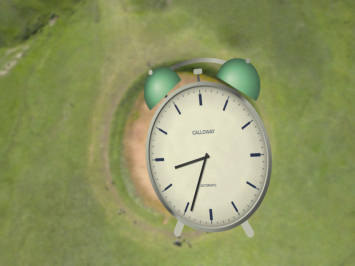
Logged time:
8h34
